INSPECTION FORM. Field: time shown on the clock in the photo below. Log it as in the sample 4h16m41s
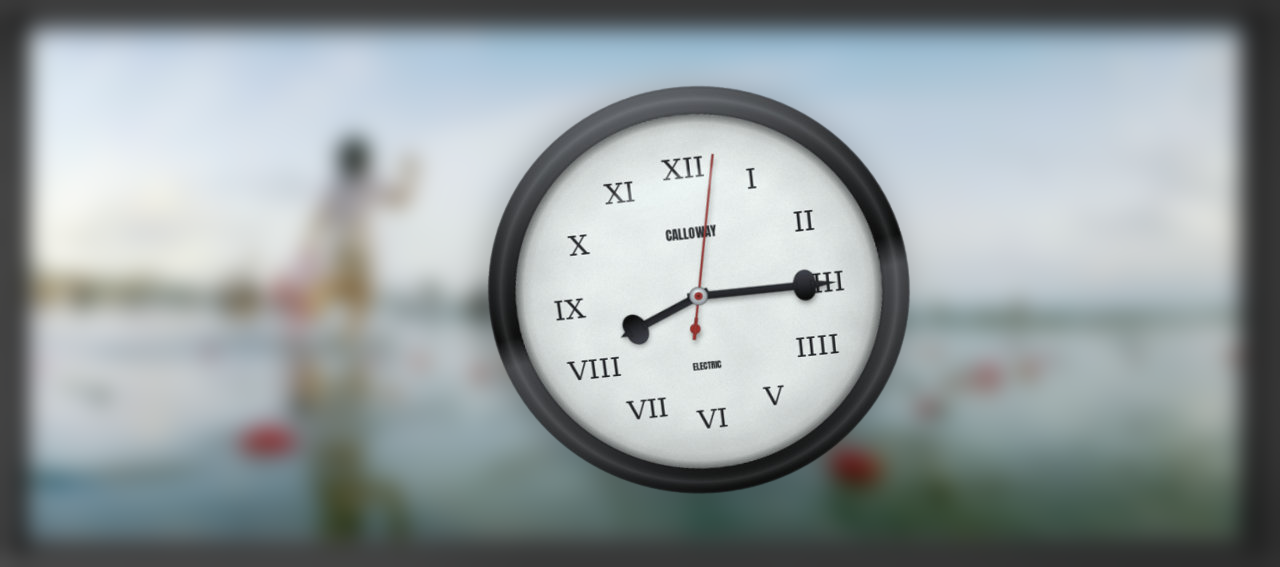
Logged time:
8h15m02s
